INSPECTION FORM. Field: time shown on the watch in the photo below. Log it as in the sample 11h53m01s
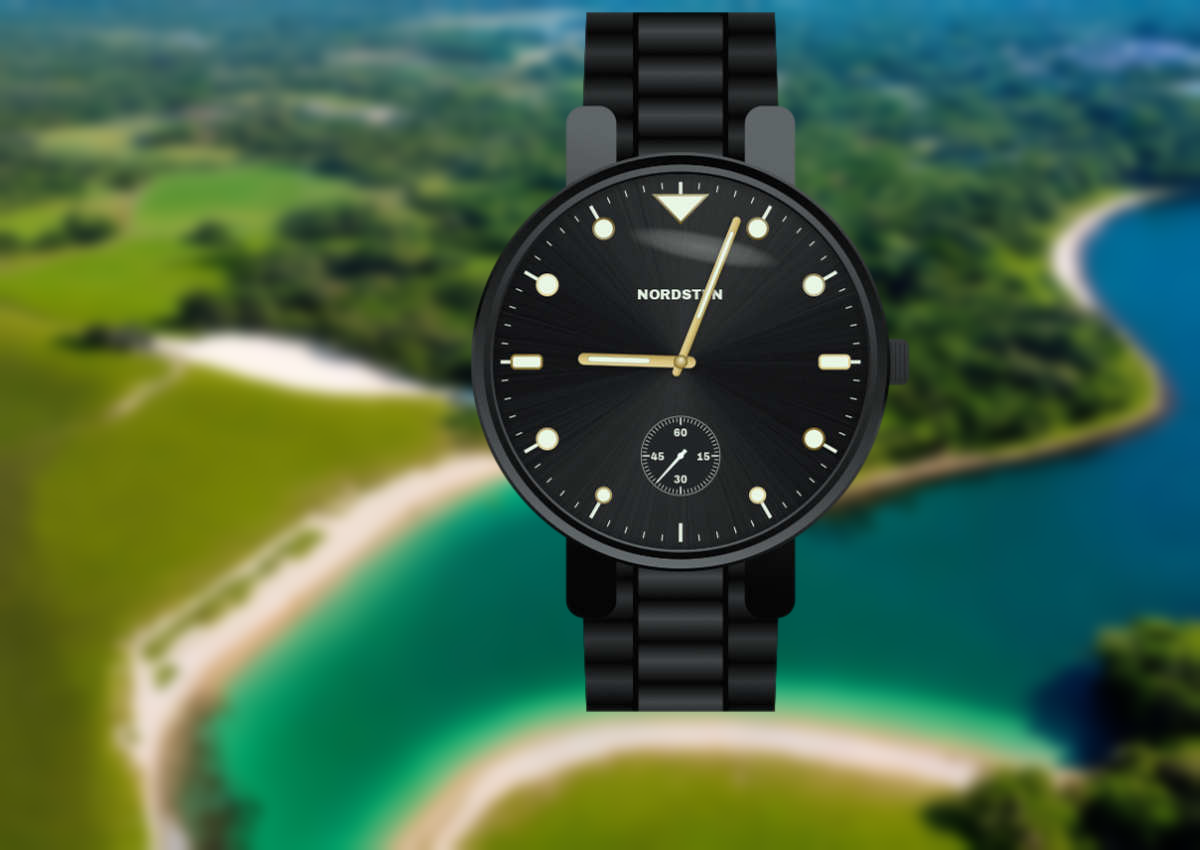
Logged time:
9h03m37s
